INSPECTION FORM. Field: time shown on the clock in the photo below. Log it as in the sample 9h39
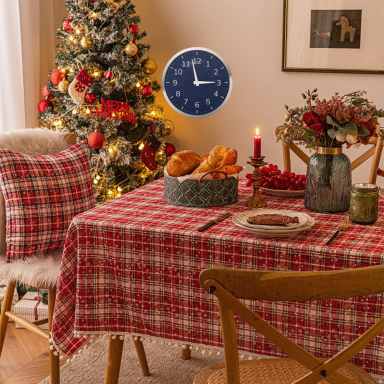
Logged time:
2h58
